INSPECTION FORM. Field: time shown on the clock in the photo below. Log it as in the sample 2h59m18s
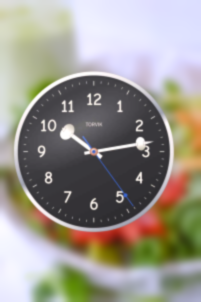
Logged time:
10h13m24s
